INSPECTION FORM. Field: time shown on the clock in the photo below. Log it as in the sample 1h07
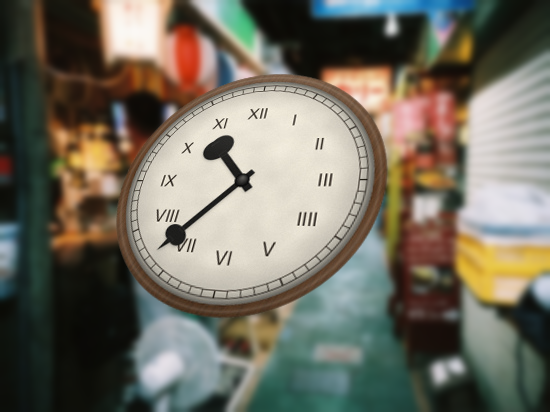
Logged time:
10h37
